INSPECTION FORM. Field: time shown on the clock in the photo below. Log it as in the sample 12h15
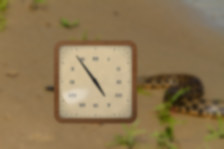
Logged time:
4h54
